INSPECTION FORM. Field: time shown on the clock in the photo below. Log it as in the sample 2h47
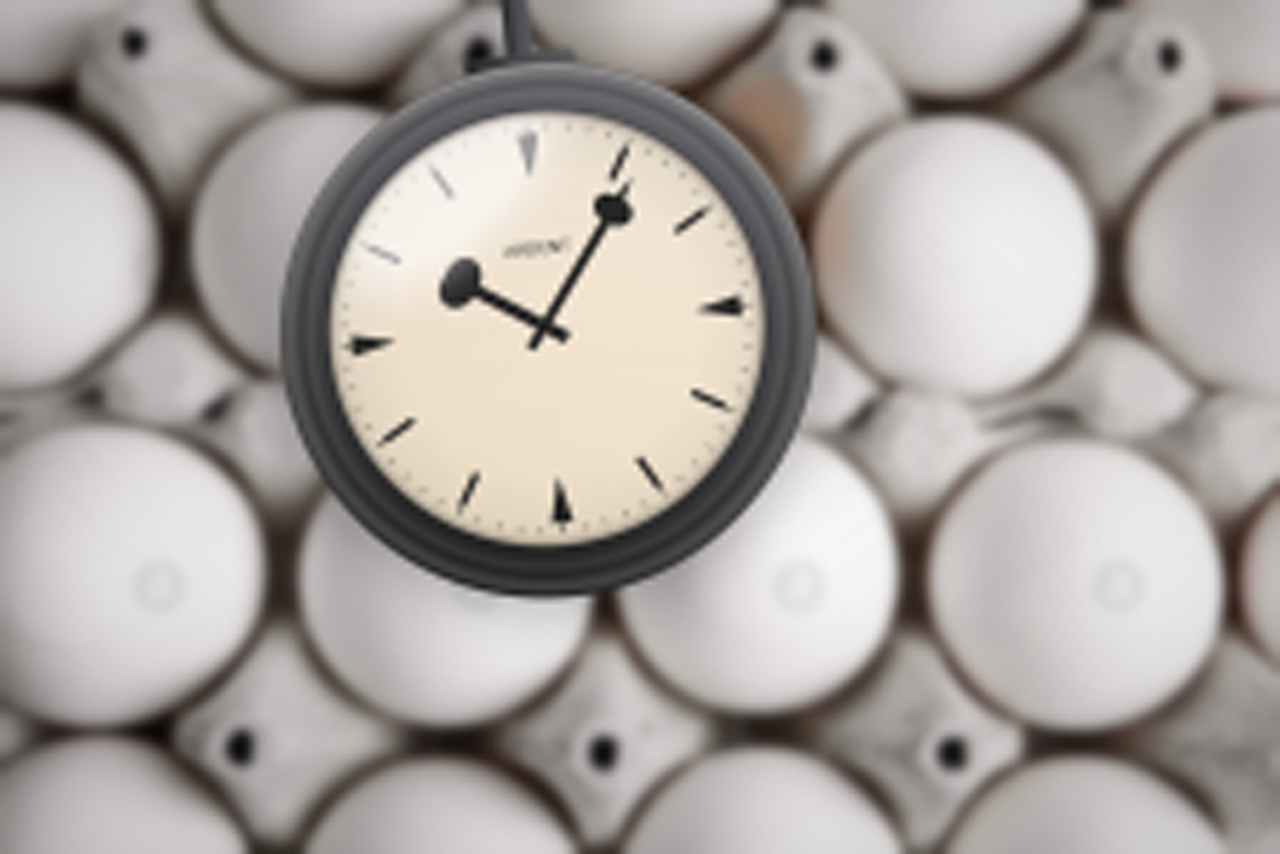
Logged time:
10h06
